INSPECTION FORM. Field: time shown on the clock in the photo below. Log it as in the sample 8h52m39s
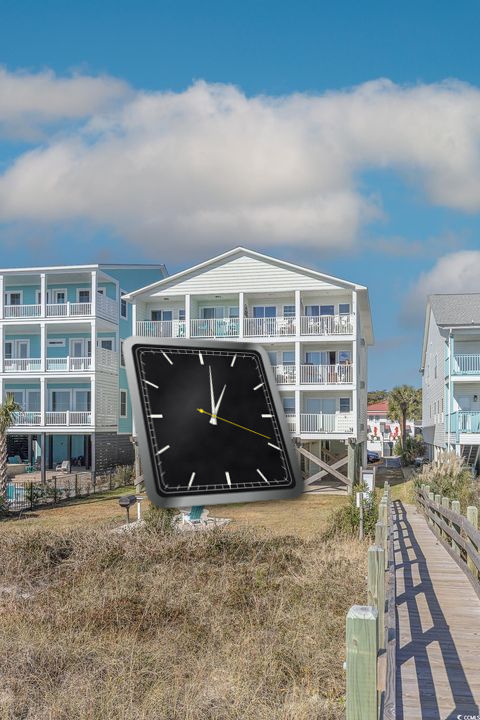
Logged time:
1h01m19s
